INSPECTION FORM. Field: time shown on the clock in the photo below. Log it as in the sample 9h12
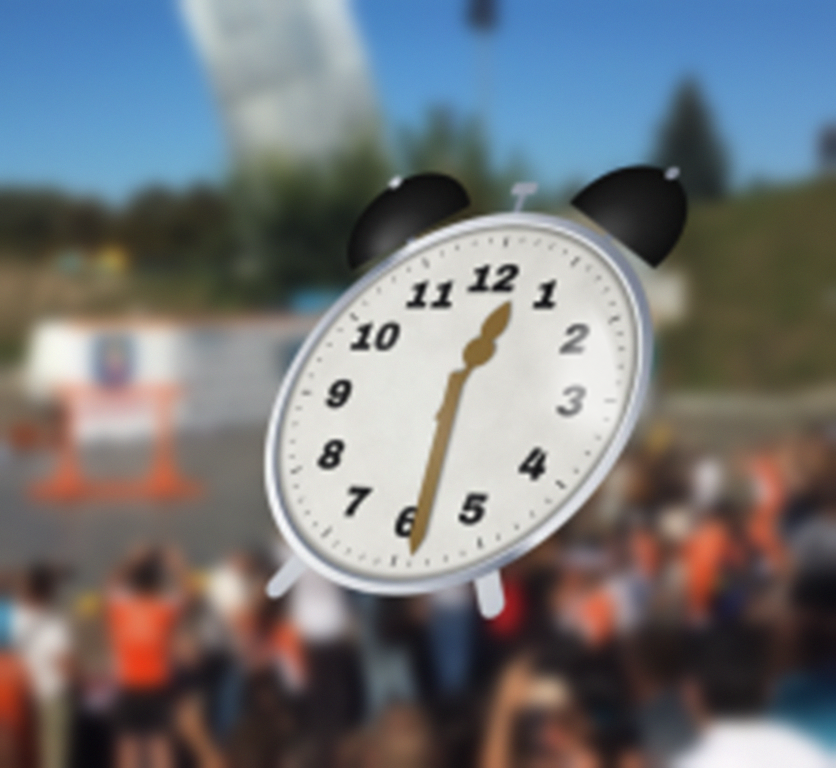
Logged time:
12h29
